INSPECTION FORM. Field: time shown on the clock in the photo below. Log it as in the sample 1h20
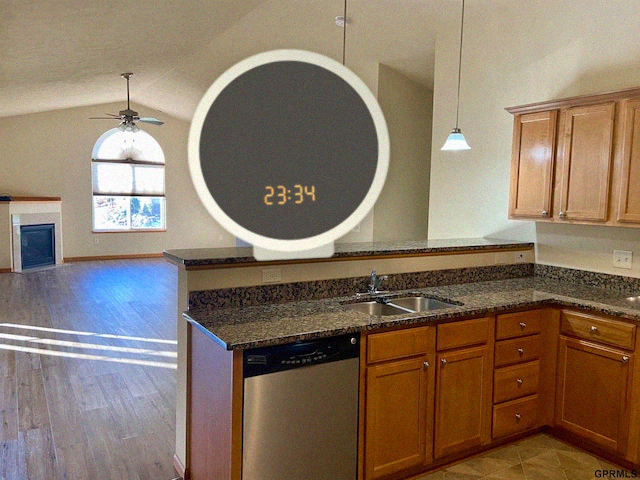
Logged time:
23h34
